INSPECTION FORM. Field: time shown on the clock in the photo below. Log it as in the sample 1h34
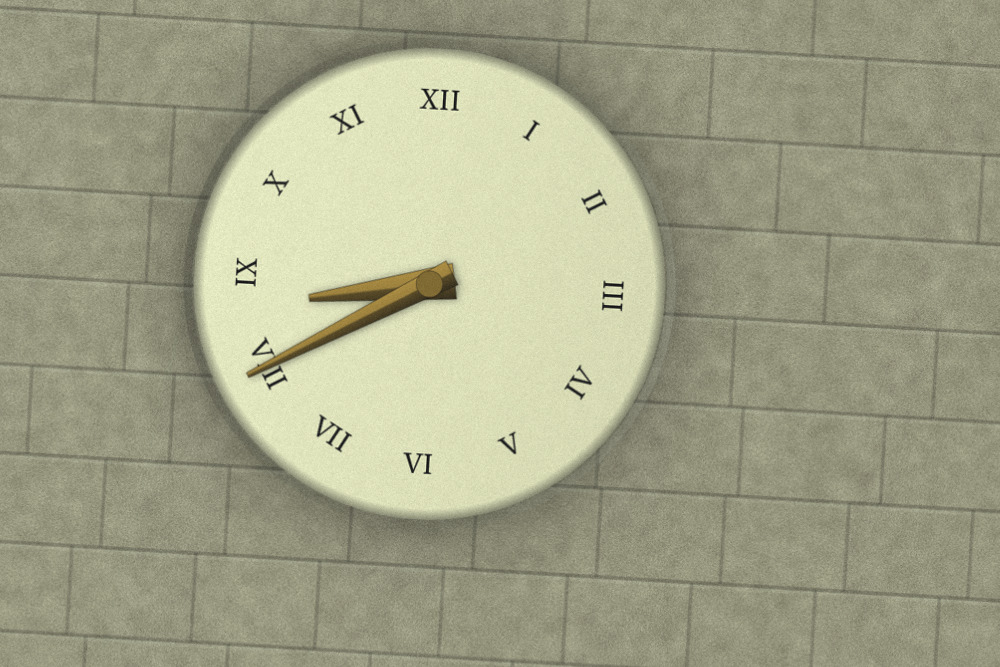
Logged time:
8h40
